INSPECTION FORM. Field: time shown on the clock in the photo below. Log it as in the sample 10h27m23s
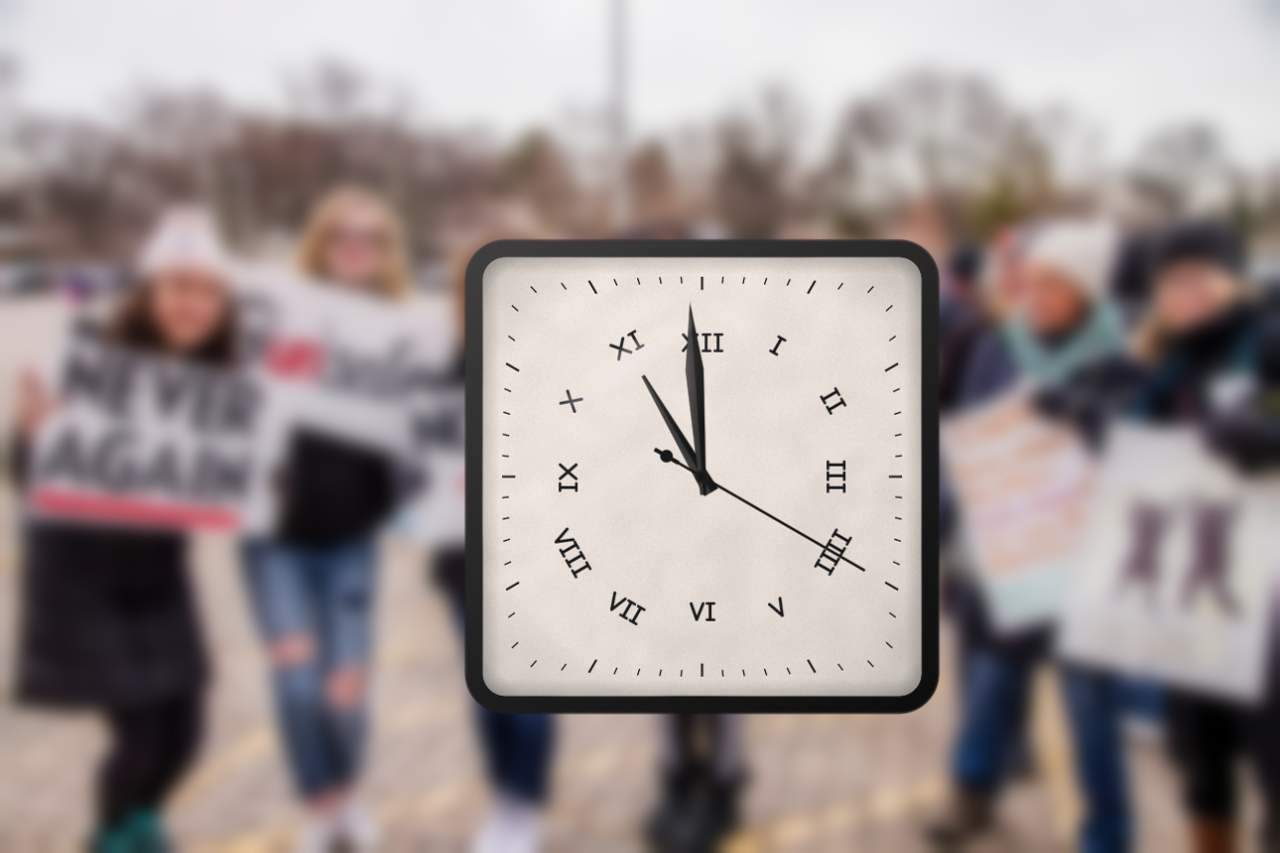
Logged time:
10h59m20s
